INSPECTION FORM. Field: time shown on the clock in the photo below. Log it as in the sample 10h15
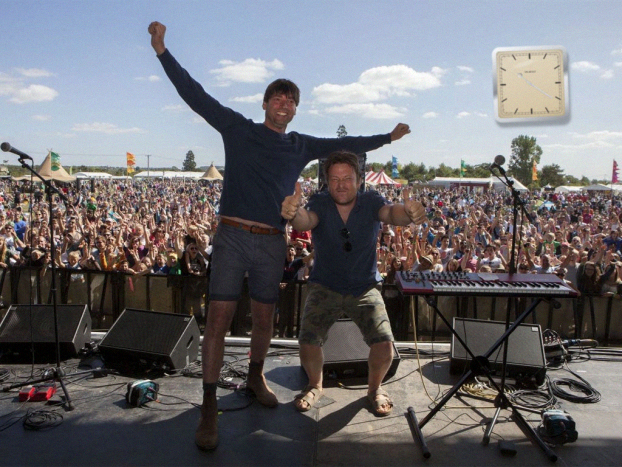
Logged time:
10h21
